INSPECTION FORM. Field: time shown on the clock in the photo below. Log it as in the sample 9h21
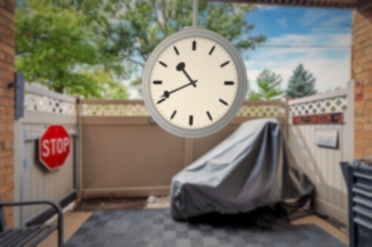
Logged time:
10h41
